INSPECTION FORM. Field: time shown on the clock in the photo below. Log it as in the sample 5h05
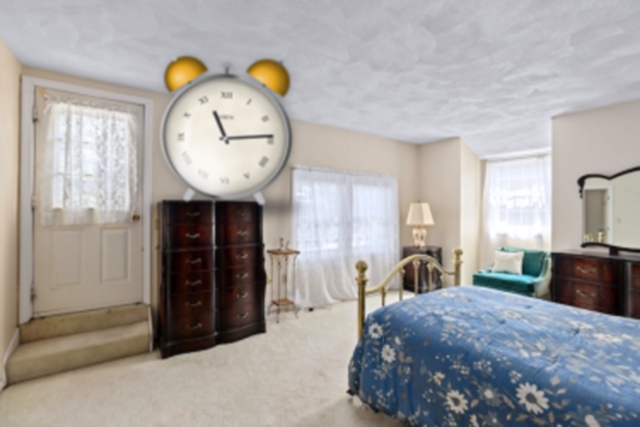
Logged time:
11h14
